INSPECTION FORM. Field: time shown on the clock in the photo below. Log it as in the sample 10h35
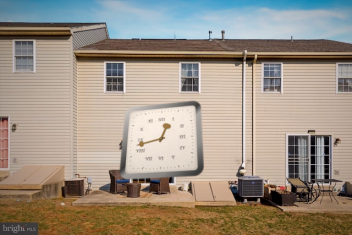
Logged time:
12h43
